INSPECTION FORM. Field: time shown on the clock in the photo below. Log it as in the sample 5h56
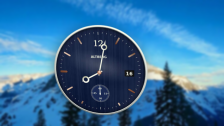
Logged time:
8h02
